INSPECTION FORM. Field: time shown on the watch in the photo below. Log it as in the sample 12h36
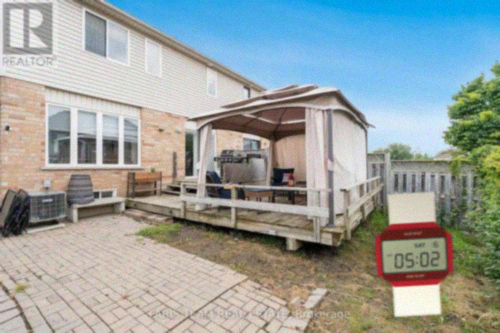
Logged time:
5h02
